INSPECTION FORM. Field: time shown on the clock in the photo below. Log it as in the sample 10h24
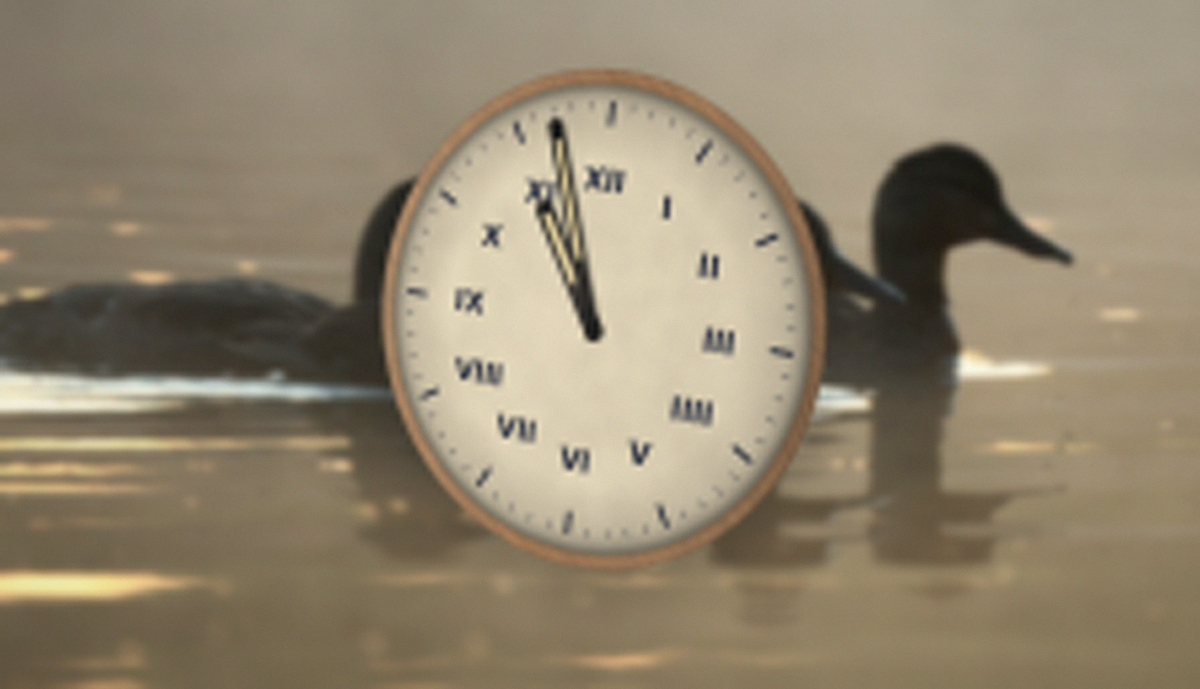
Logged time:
10h57
